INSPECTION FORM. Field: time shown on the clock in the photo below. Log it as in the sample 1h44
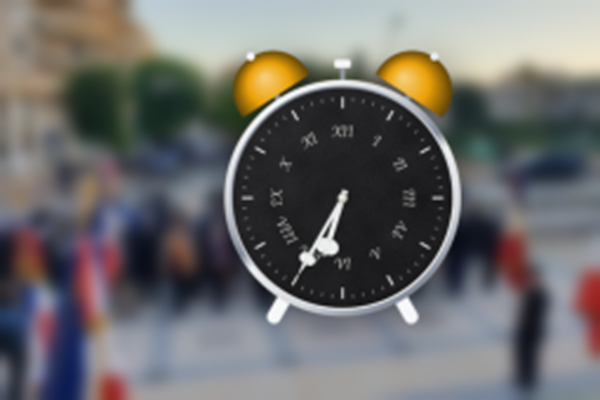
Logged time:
6h35
